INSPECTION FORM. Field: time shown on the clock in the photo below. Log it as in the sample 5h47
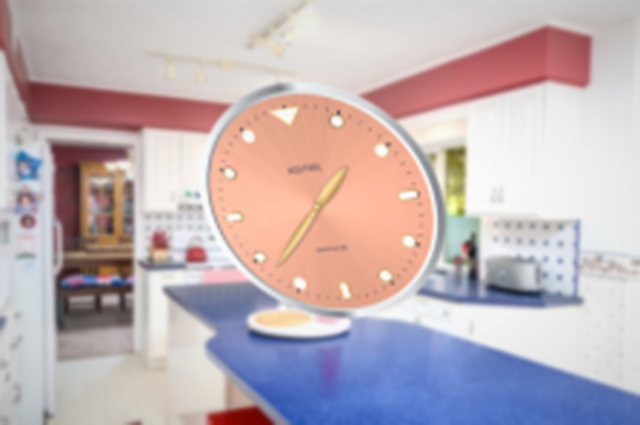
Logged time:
1h38
